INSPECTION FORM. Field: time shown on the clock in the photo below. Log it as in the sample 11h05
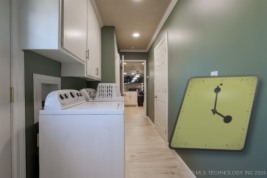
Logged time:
3h59
